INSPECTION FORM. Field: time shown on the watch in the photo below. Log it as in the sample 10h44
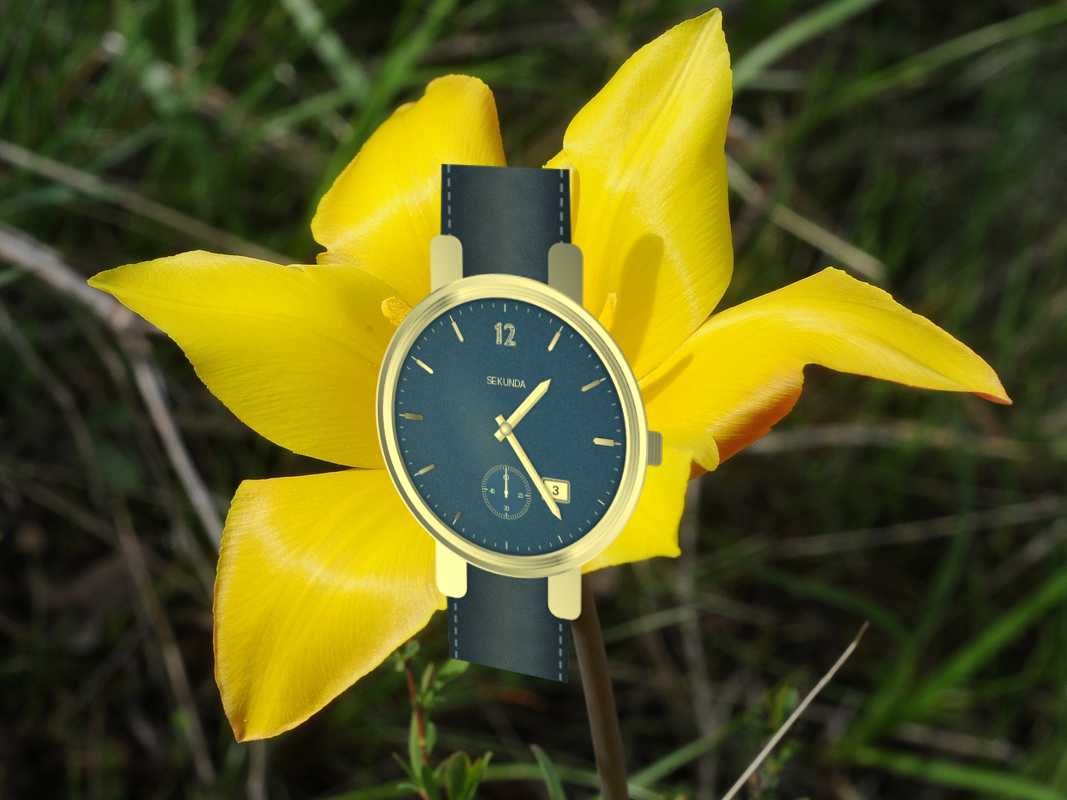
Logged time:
1h24
